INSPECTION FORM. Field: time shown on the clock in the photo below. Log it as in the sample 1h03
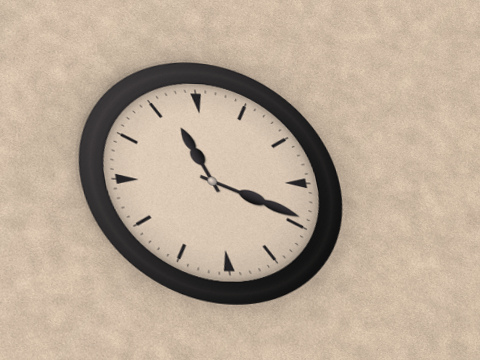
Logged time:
11h19
